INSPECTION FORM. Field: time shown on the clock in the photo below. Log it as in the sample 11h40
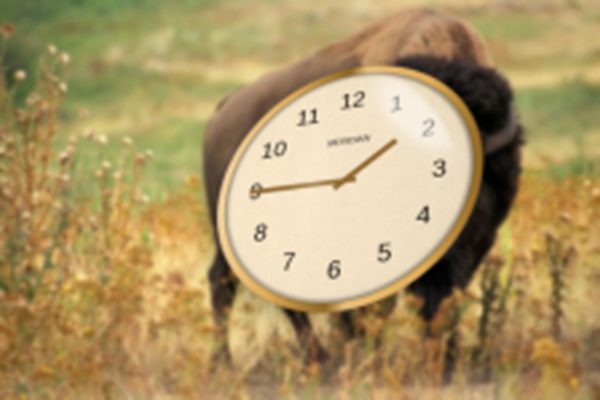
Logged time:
1h45
